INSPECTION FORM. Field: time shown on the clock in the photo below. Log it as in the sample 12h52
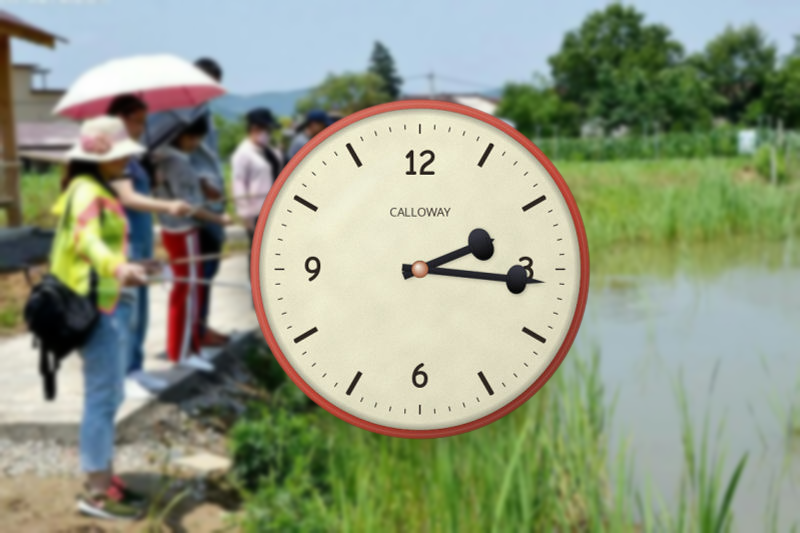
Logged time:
2h16
